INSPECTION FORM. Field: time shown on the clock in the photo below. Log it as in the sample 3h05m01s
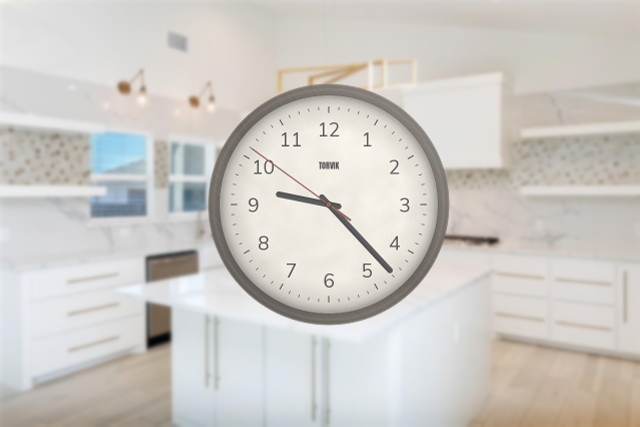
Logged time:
9h22m51s
